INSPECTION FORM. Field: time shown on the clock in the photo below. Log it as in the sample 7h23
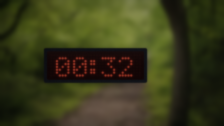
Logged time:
0h32
